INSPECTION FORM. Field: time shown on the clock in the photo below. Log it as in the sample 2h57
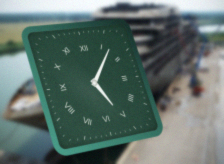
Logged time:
5h07
